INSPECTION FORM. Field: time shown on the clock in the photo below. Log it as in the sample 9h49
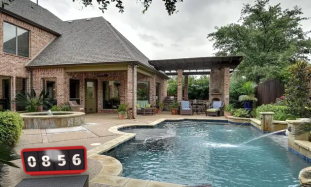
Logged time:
8h56
